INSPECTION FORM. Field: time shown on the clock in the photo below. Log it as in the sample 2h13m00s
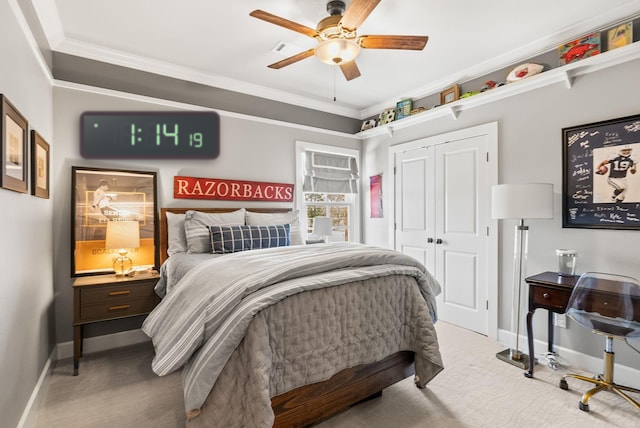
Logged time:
1h14m19s
